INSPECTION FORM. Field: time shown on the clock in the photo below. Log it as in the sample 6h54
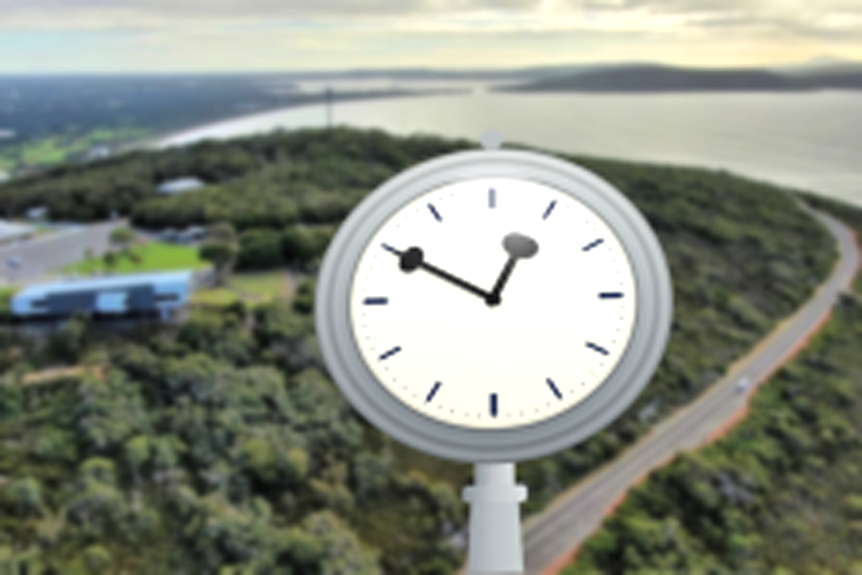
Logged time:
12h50
